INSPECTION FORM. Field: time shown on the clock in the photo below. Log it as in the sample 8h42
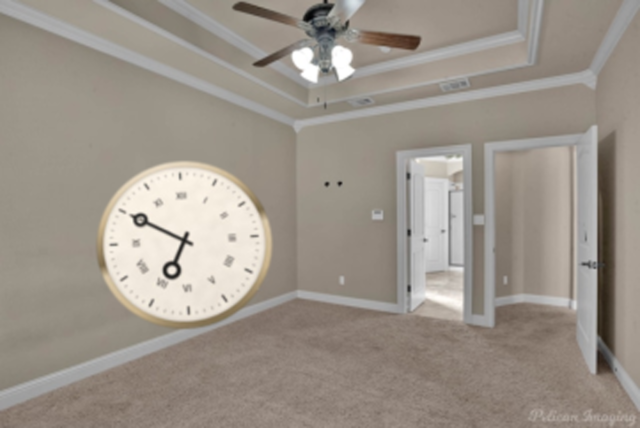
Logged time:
6h50
